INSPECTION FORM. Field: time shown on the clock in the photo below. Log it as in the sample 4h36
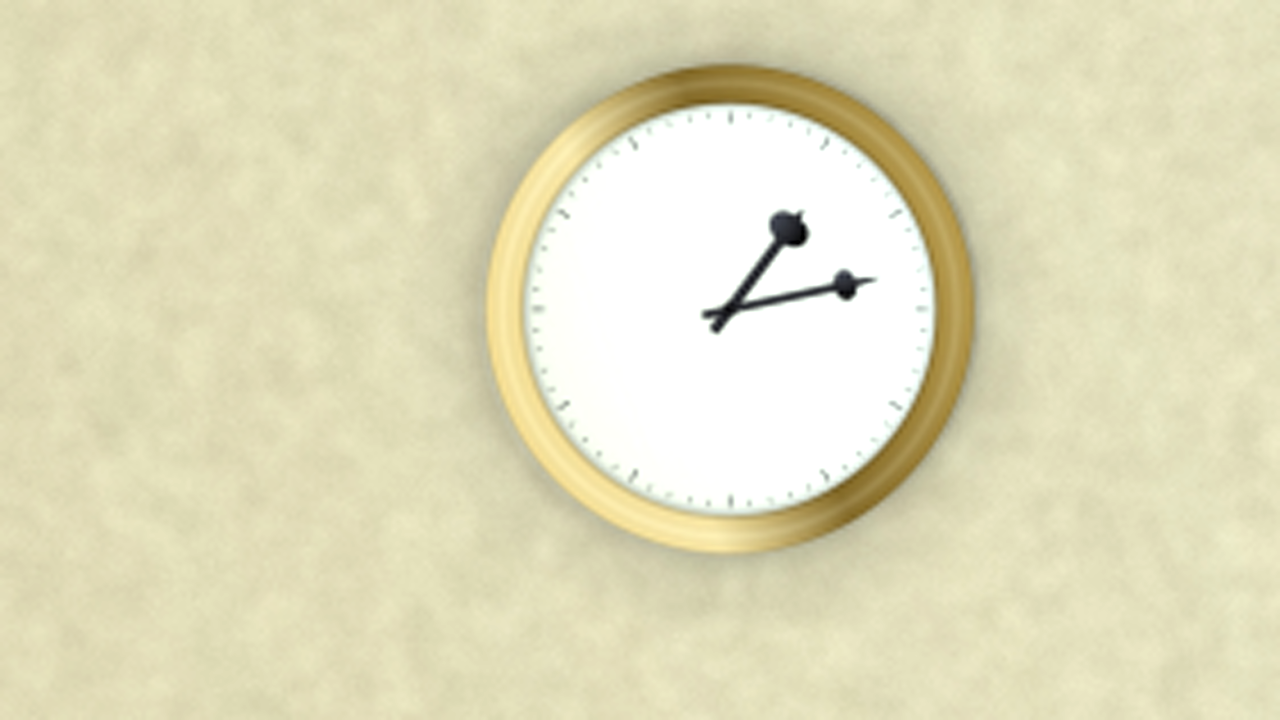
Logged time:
1h13
